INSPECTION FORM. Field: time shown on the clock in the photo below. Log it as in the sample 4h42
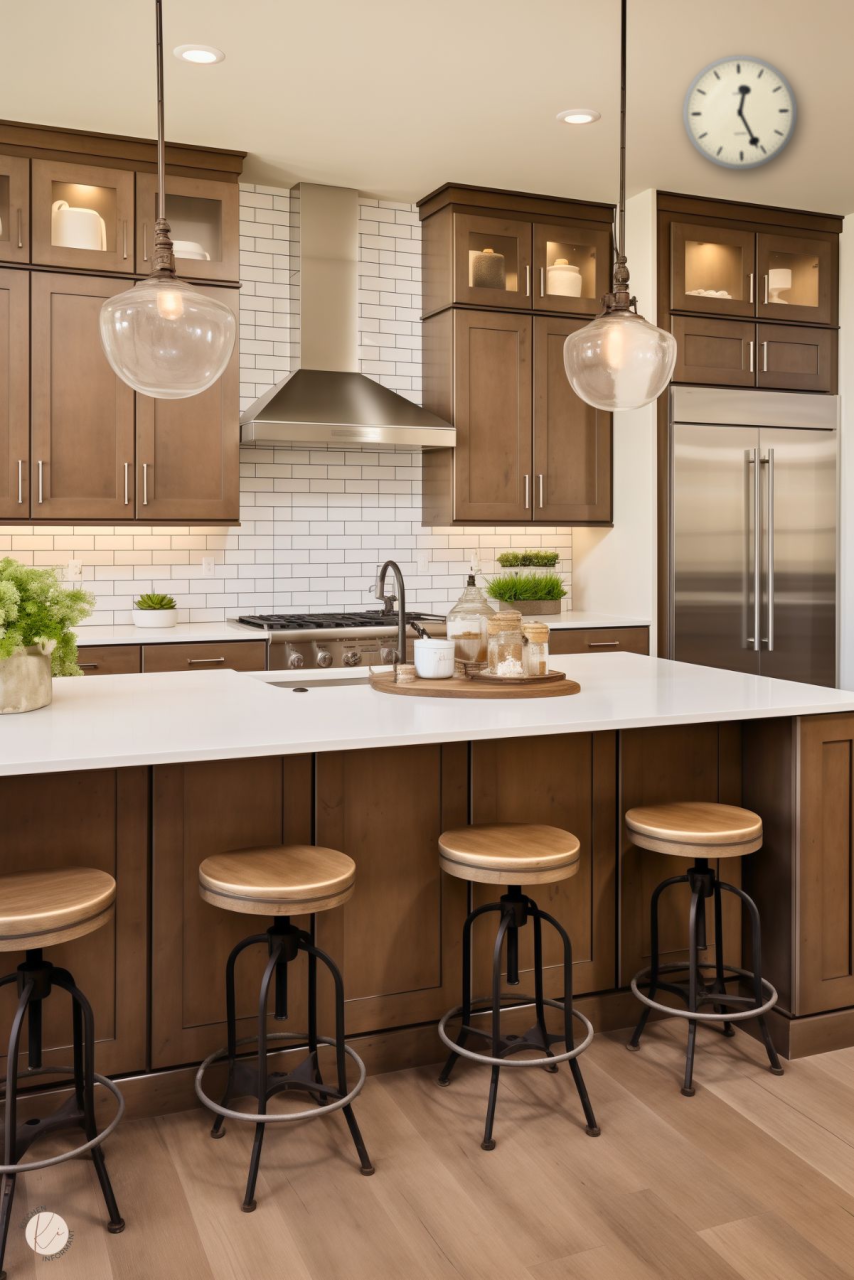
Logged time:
12h26
